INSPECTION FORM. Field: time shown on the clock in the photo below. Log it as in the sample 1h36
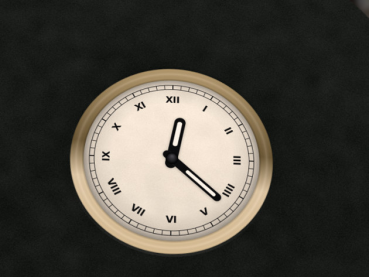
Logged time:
12h22
